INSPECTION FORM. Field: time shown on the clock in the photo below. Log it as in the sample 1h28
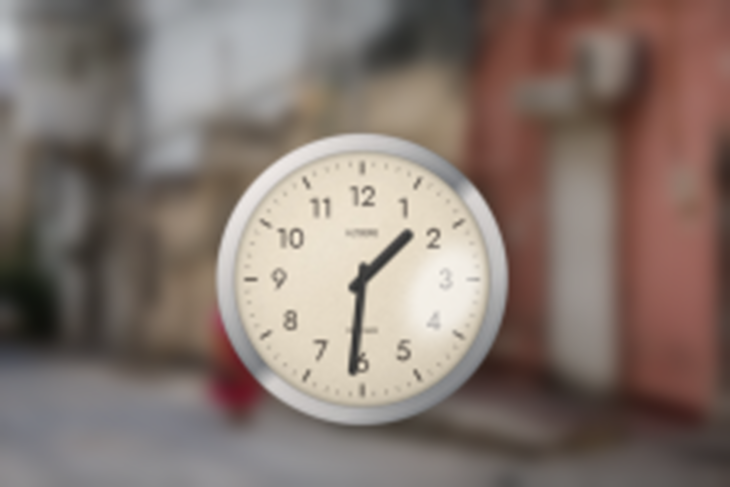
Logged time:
1h31
